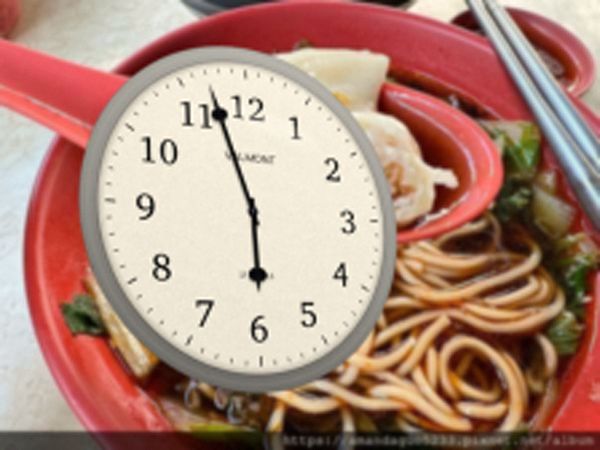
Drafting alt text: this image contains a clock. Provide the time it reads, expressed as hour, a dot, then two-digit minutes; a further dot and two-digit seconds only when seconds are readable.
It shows 5.57
